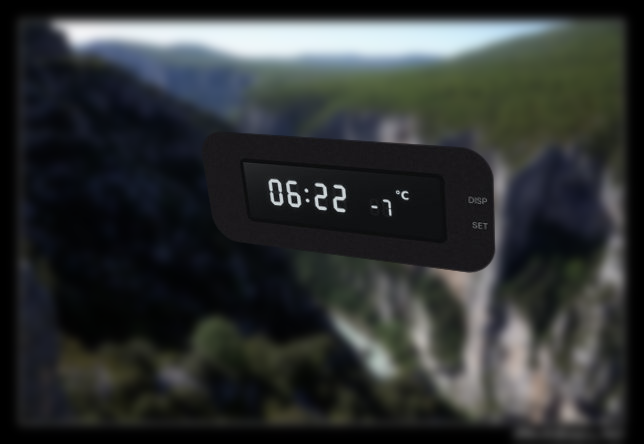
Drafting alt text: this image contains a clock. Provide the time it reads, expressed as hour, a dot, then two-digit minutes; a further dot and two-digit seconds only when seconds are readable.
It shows 6.22
